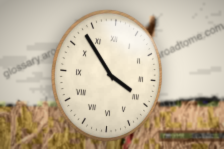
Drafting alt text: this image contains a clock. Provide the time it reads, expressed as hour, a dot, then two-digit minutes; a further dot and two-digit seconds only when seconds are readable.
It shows 3.53
